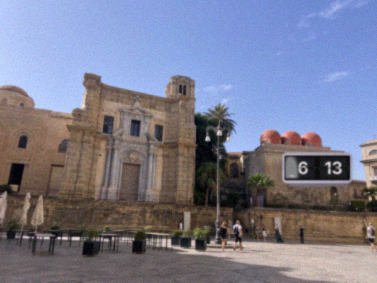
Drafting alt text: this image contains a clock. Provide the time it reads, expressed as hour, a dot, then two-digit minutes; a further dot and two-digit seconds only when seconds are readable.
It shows 6.13
